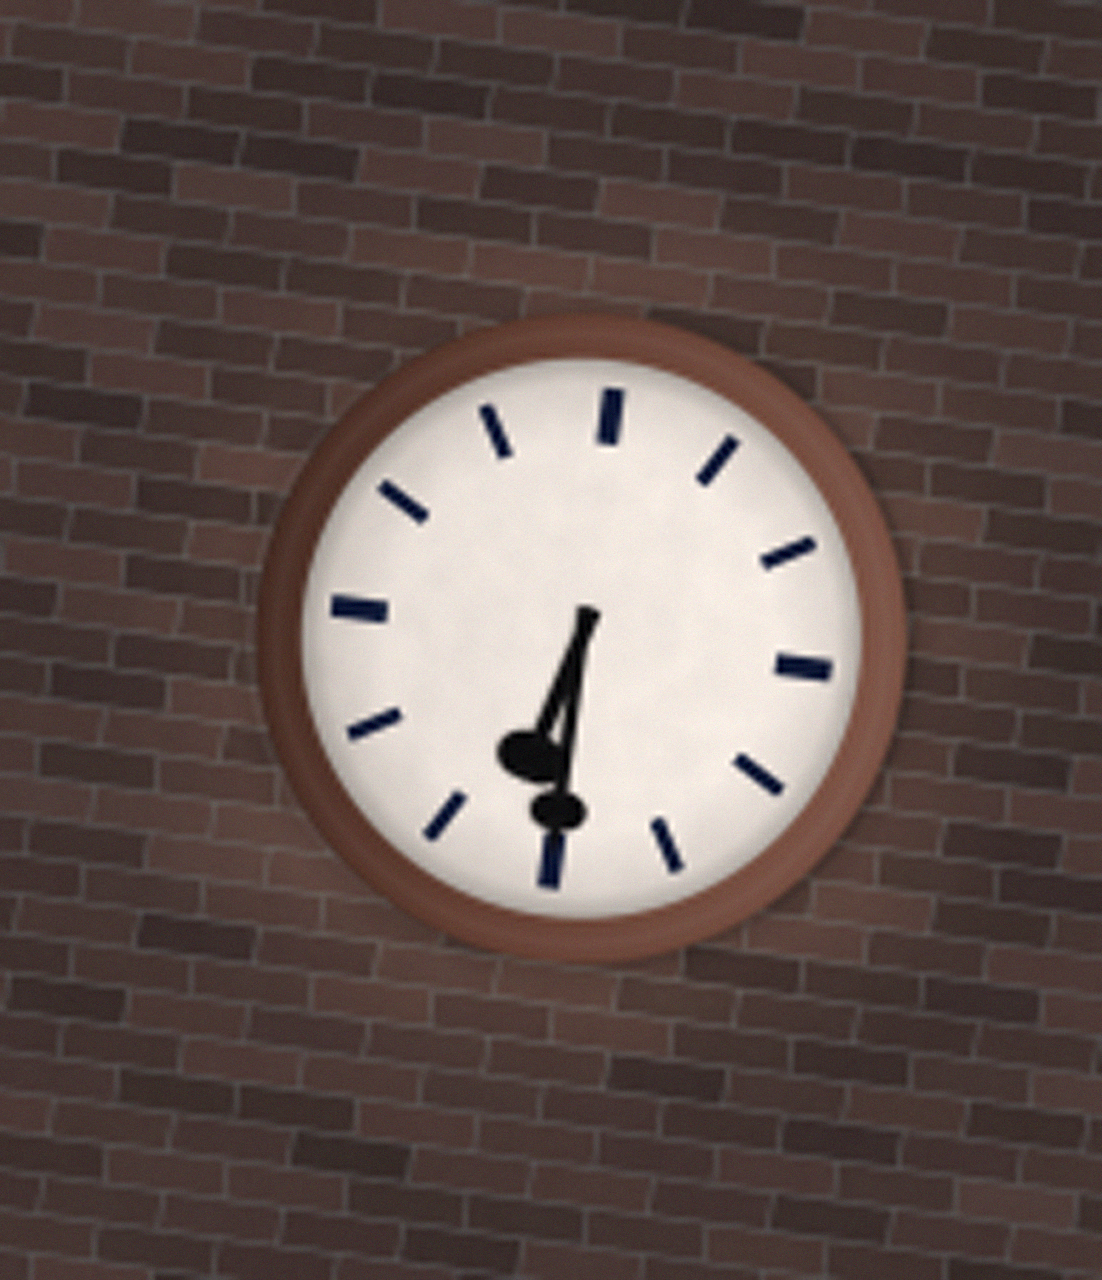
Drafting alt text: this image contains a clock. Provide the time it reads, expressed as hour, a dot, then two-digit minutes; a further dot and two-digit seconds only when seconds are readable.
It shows 6.30
